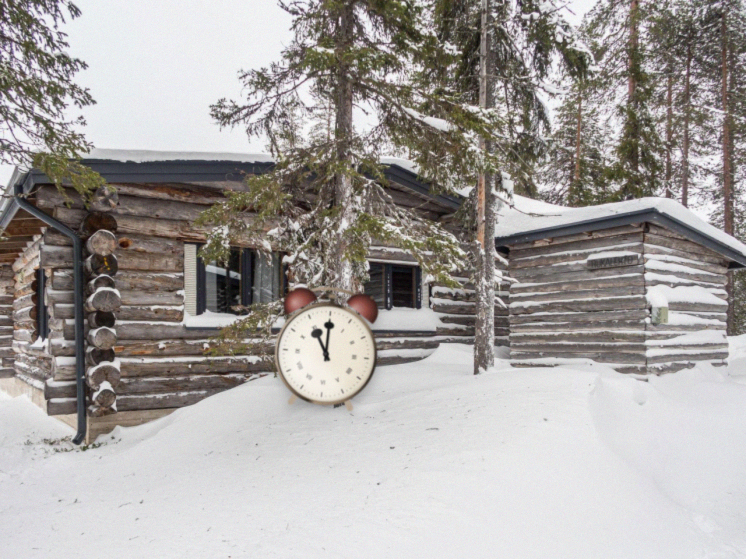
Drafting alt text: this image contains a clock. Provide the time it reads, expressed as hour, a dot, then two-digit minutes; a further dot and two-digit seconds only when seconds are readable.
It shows 11.00
